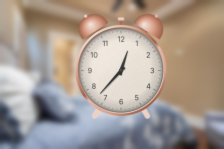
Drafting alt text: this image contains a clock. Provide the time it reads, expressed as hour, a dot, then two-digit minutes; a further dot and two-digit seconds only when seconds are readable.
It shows 12.37
